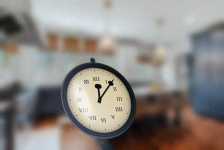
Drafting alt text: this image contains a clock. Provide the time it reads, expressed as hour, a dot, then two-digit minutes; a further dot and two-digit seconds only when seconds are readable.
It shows 12.07
